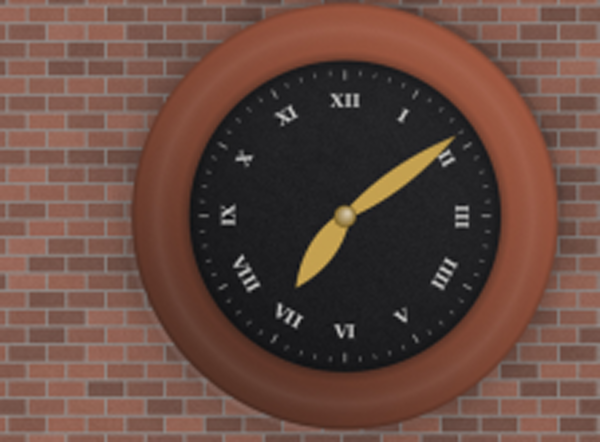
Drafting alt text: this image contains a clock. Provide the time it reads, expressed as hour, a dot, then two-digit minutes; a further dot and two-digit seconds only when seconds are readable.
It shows 7.09
